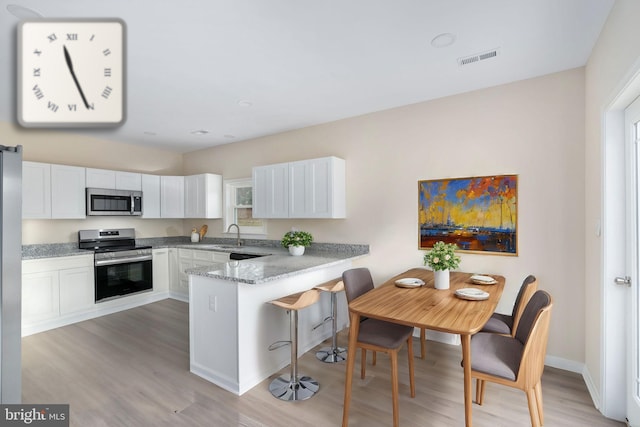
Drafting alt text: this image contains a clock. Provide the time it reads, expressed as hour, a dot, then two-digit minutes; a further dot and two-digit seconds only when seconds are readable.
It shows 11.26
